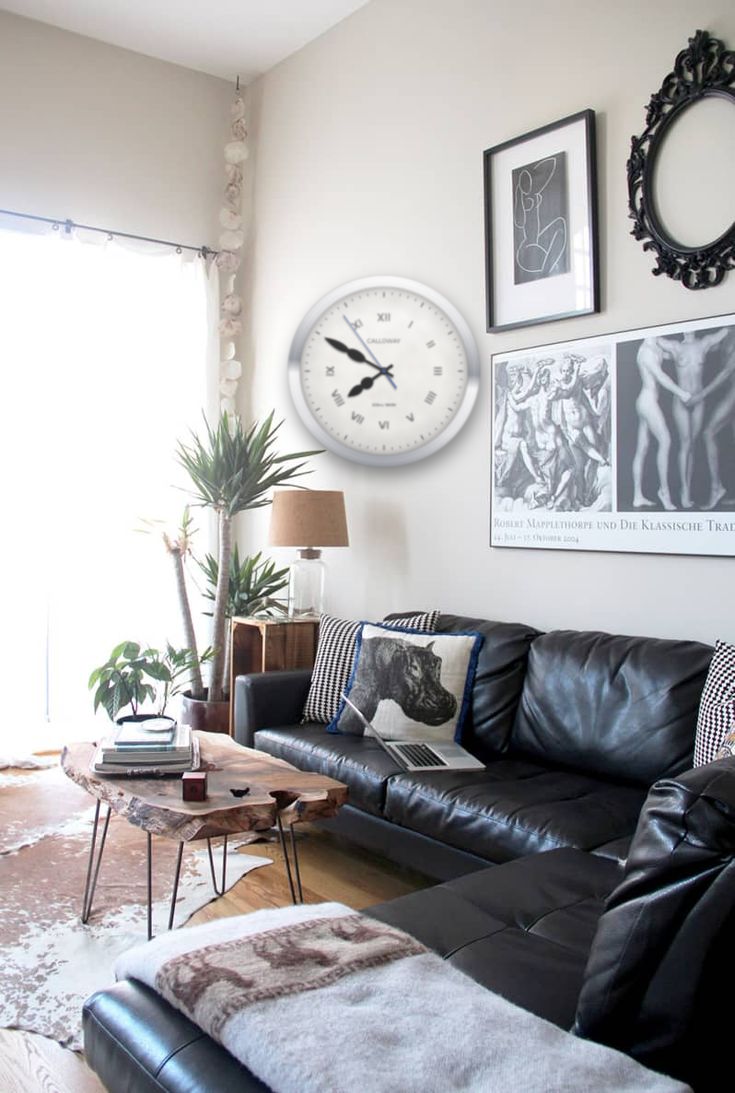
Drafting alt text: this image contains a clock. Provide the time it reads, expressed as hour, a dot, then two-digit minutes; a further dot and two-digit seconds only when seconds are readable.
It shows 7.49.54
